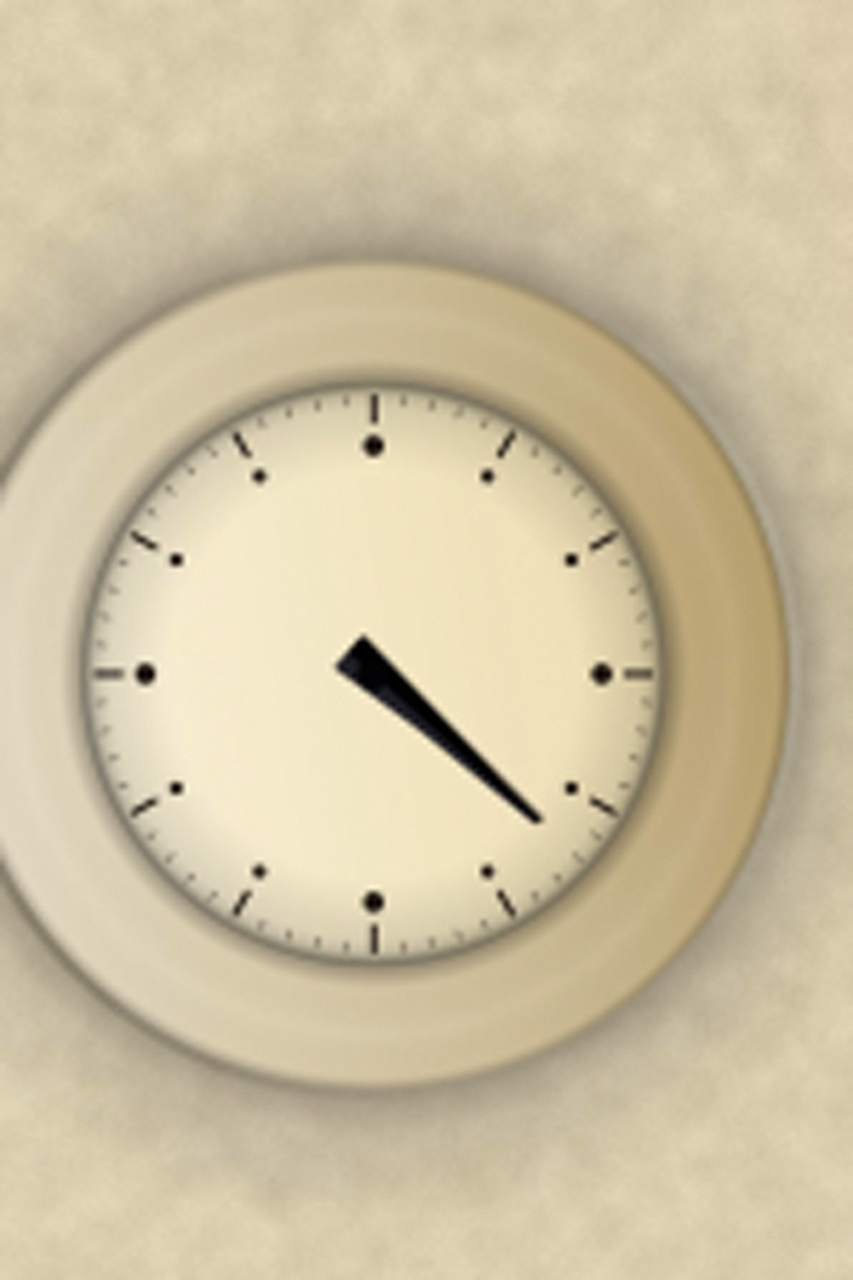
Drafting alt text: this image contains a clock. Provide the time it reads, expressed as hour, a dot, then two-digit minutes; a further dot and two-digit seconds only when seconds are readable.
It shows 4.22
